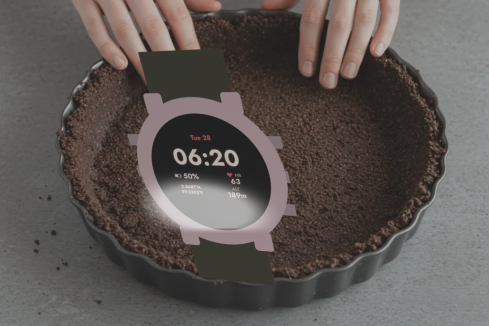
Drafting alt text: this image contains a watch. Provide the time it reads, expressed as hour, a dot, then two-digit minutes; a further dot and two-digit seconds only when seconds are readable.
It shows 6.20
